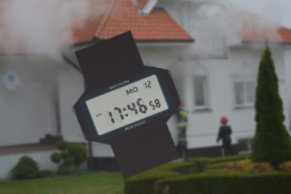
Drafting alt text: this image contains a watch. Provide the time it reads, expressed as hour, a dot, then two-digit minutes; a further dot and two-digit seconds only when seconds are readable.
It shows 17.46.58
